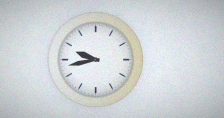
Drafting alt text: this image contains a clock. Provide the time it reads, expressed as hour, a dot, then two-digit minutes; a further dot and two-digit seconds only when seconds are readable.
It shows 9.43
